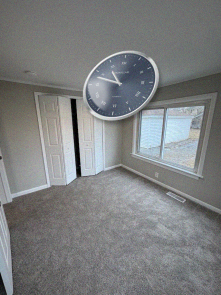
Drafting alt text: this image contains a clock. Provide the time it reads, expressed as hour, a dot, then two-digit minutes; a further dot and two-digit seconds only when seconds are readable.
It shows 10.48
